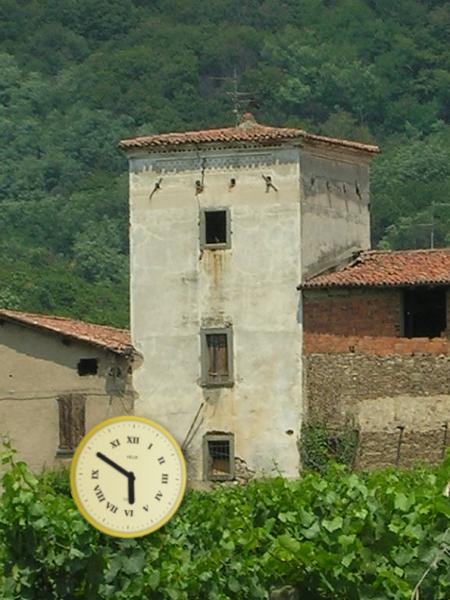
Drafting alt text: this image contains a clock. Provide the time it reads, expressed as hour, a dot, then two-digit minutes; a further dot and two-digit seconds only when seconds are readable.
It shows 5.50
